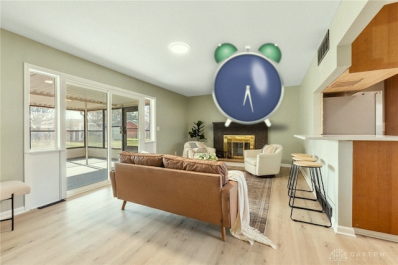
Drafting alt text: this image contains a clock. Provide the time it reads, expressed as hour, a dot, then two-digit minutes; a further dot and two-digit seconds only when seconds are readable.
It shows 6.28
